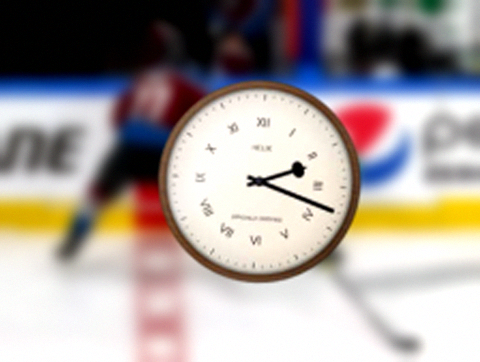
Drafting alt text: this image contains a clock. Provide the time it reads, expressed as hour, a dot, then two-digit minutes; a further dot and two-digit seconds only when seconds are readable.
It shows 2.18
